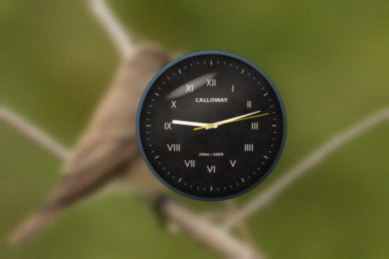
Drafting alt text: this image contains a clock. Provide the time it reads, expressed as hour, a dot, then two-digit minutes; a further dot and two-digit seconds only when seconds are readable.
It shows 9.12.13
